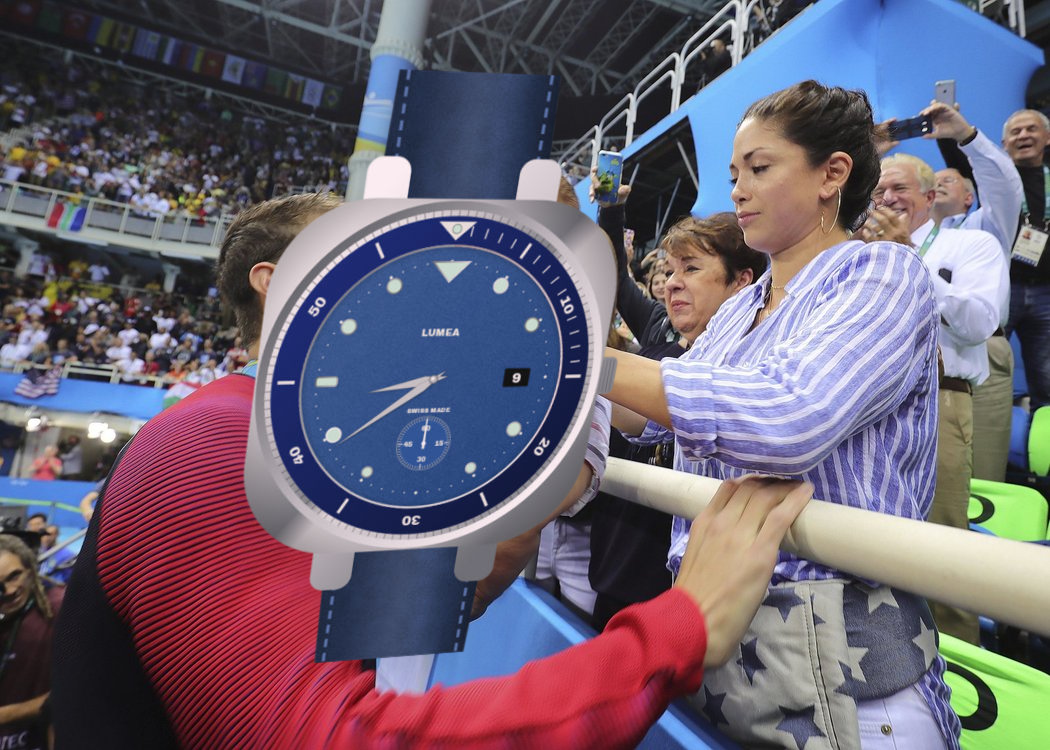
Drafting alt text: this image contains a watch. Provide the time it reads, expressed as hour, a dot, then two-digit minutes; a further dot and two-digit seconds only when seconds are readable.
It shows 8.39
